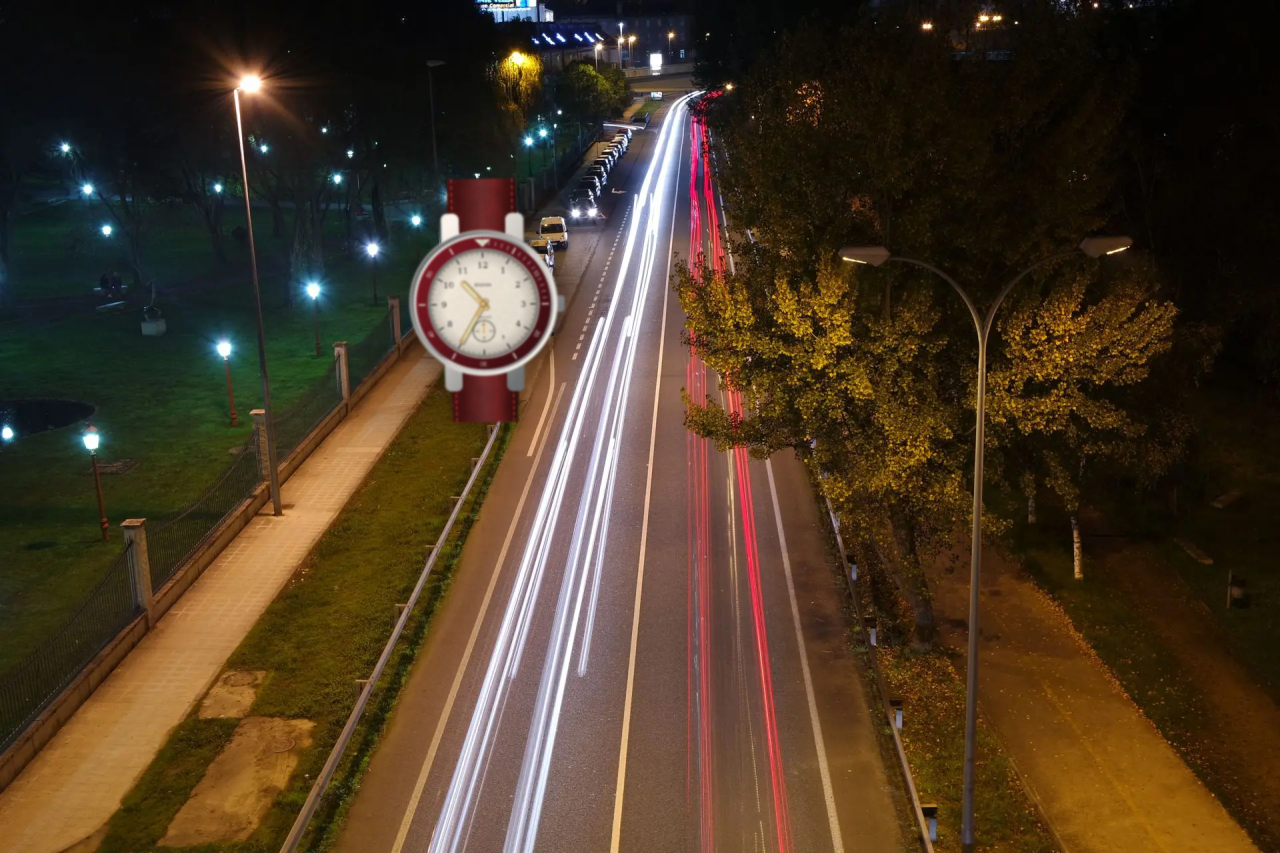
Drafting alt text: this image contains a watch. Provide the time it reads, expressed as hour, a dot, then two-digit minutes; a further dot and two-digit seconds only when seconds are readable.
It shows 10.35
